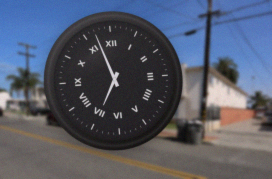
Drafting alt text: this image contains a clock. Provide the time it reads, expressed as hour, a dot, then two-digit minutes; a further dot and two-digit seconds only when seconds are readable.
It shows 6.57
